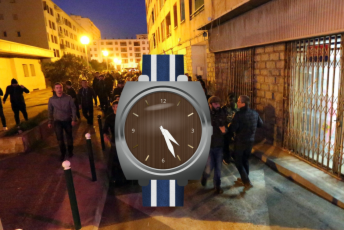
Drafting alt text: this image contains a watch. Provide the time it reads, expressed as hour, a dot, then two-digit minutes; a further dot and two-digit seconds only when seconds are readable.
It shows 4.26
